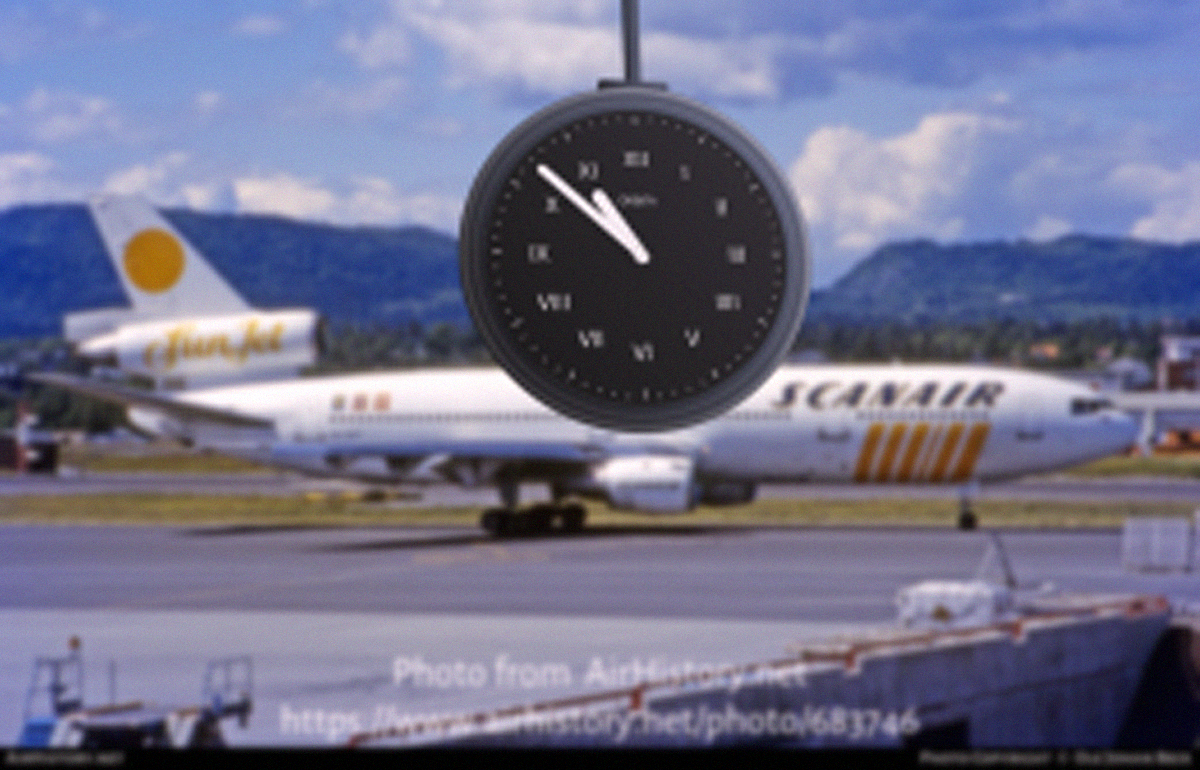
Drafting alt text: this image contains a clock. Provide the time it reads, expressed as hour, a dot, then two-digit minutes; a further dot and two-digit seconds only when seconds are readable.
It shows 10.52
